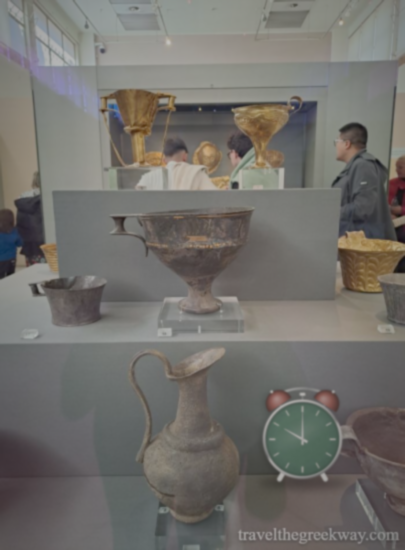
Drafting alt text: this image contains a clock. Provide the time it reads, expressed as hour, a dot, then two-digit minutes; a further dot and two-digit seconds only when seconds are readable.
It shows 10.00
